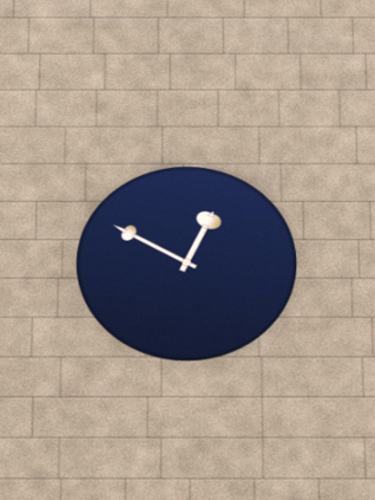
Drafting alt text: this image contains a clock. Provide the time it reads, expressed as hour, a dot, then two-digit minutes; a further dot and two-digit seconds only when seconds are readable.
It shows 12.50
